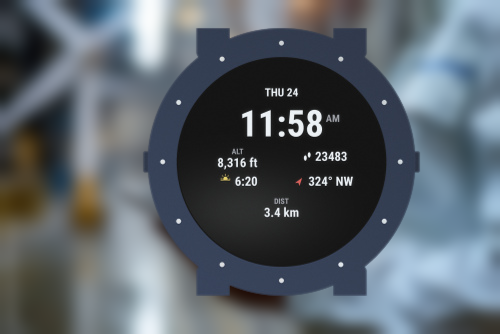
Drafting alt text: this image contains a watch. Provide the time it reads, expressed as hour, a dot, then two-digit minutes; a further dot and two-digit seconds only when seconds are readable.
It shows 11.58
